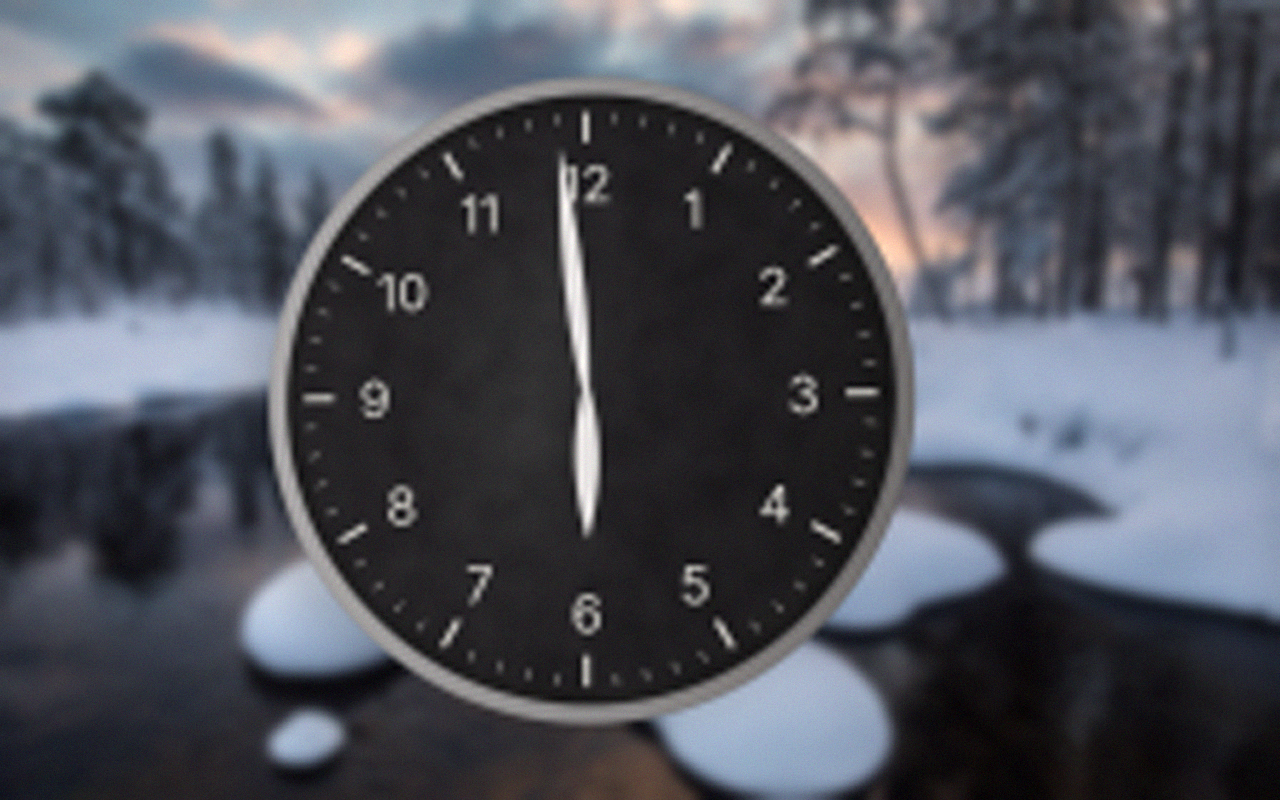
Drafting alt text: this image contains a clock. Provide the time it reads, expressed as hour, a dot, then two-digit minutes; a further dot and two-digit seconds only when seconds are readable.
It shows 5.59
